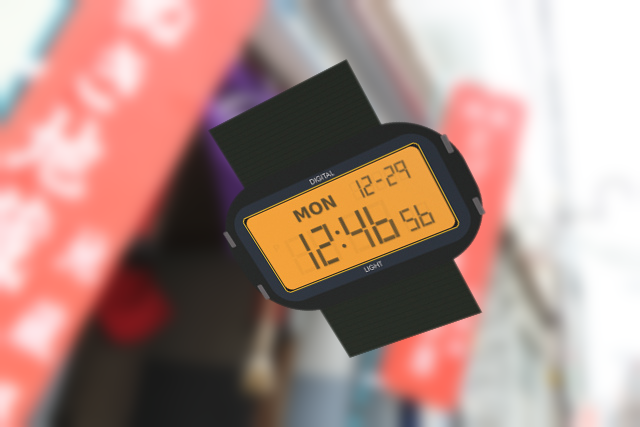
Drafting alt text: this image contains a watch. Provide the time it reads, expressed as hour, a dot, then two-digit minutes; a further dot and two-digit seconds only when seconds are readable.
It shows 12.46.56
